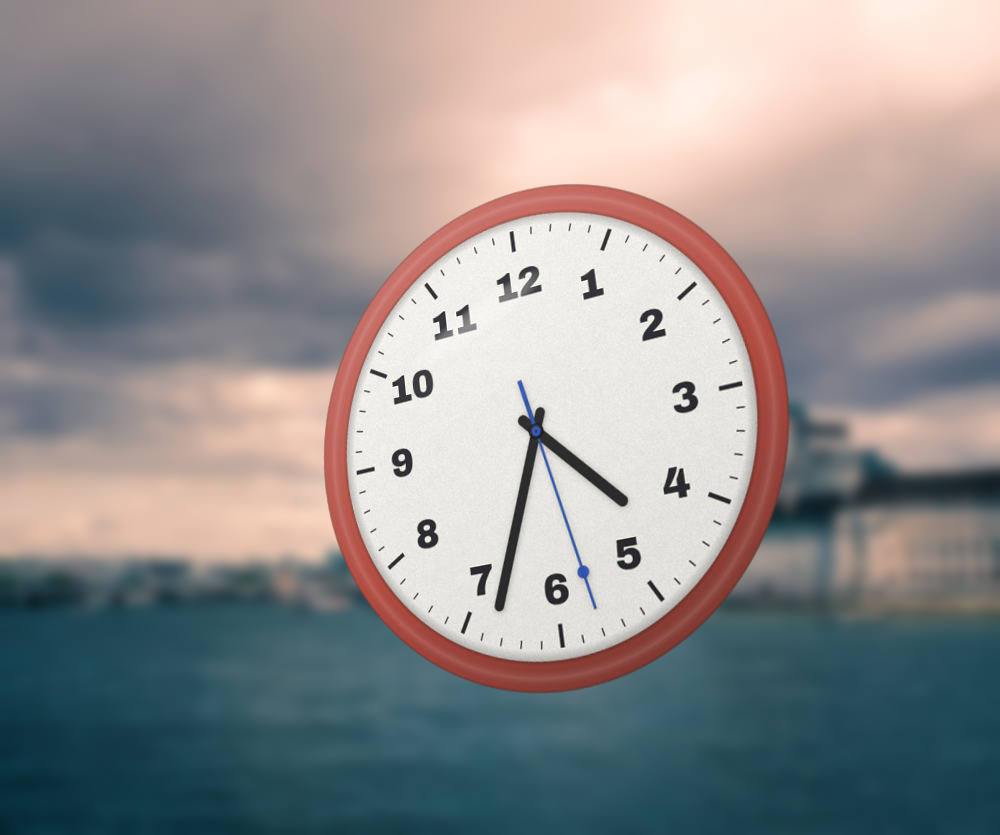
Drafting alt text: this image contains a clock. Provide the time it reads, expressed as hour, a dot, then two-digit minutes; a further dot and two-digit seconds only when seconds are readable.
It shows 4.33.28
